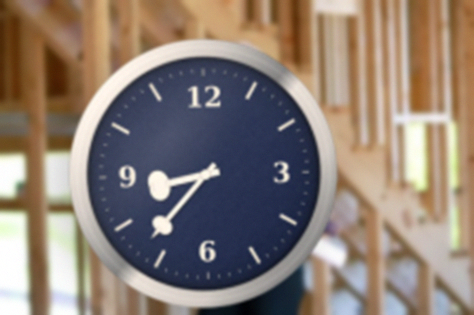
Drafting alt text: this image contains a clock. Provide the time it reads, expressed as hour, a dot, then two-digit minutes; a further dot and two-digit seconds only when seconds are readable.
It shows 8.37
